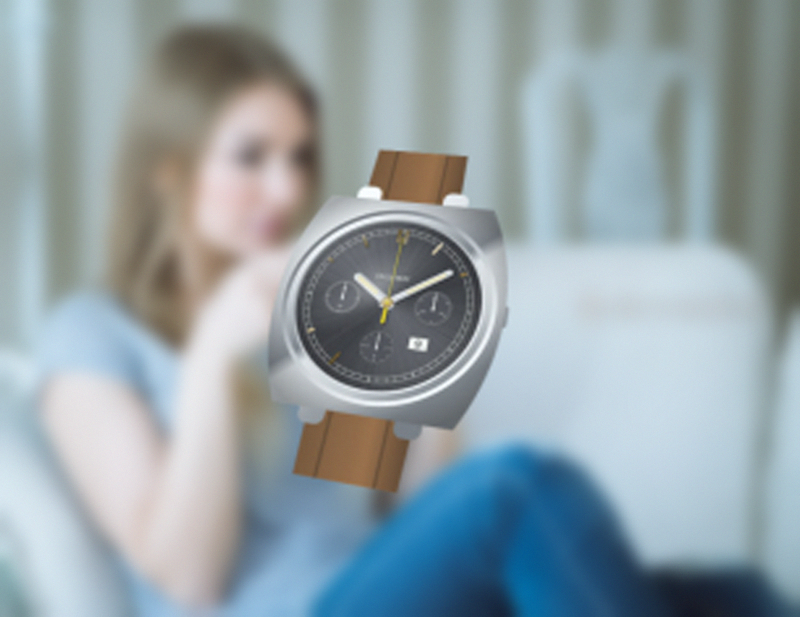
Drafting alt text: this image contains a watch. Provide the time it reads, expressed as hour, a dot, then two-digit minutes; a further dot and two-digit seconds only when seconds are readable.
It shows 10.09
